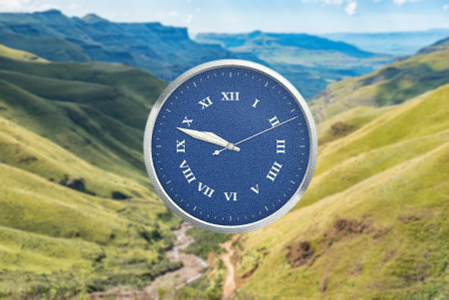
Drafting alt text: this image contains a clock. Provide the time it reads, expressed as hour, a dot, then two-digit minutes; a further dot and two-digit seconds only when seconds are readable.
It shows 9.48.11
